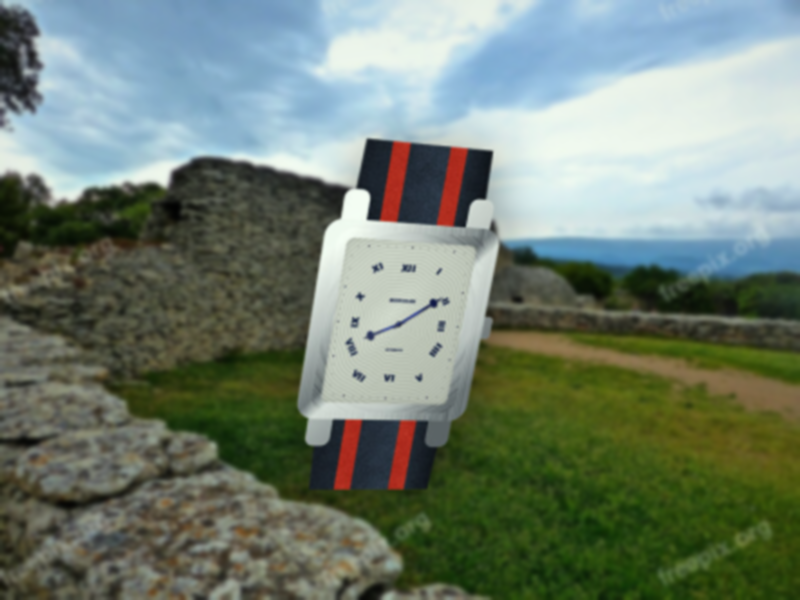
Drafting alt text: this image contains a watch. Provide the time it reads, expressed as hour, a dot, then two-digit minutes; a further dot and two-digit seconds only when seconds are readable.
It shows 8.09
